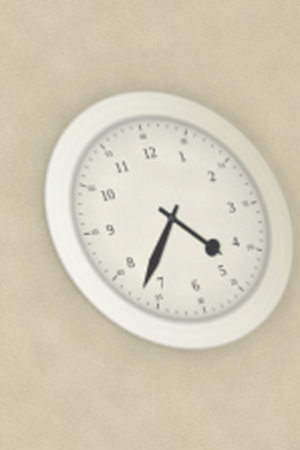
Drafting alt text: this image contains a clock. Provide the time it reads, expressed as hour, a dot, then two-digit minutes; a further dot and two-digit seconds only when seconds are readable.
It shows 4.37
